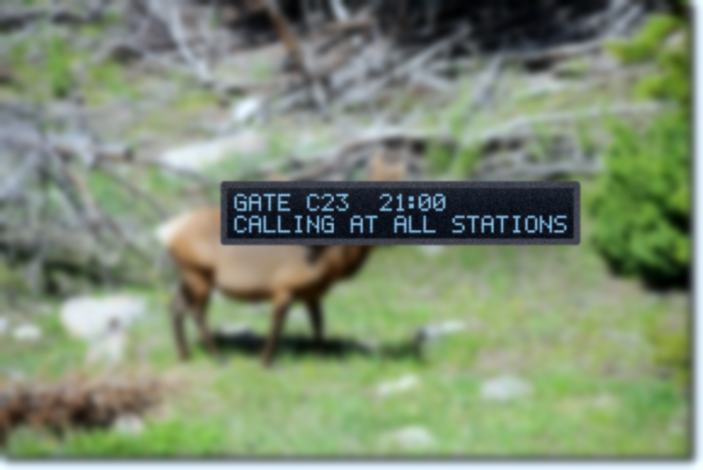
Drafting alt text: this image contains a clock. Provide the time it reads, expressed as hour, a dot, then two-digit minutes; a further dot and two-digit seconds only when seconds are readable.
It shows 21.00
